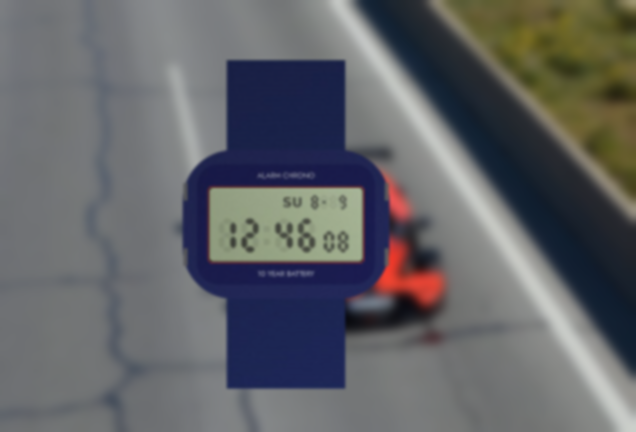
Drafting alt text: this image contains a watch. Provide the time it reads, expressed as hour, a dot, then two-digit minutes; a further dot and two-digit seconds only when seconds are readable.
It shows 12.46.08
